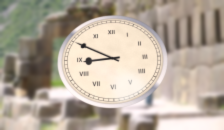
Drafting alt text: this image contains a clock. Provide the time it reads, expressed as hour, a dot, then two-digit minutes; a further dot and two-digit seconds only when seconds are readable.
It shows 8.50
